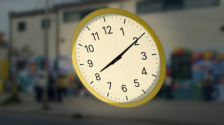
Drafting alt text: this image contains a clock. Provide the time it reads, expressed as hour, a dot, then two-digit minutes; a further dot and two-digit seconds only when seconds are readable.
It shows 8.10
